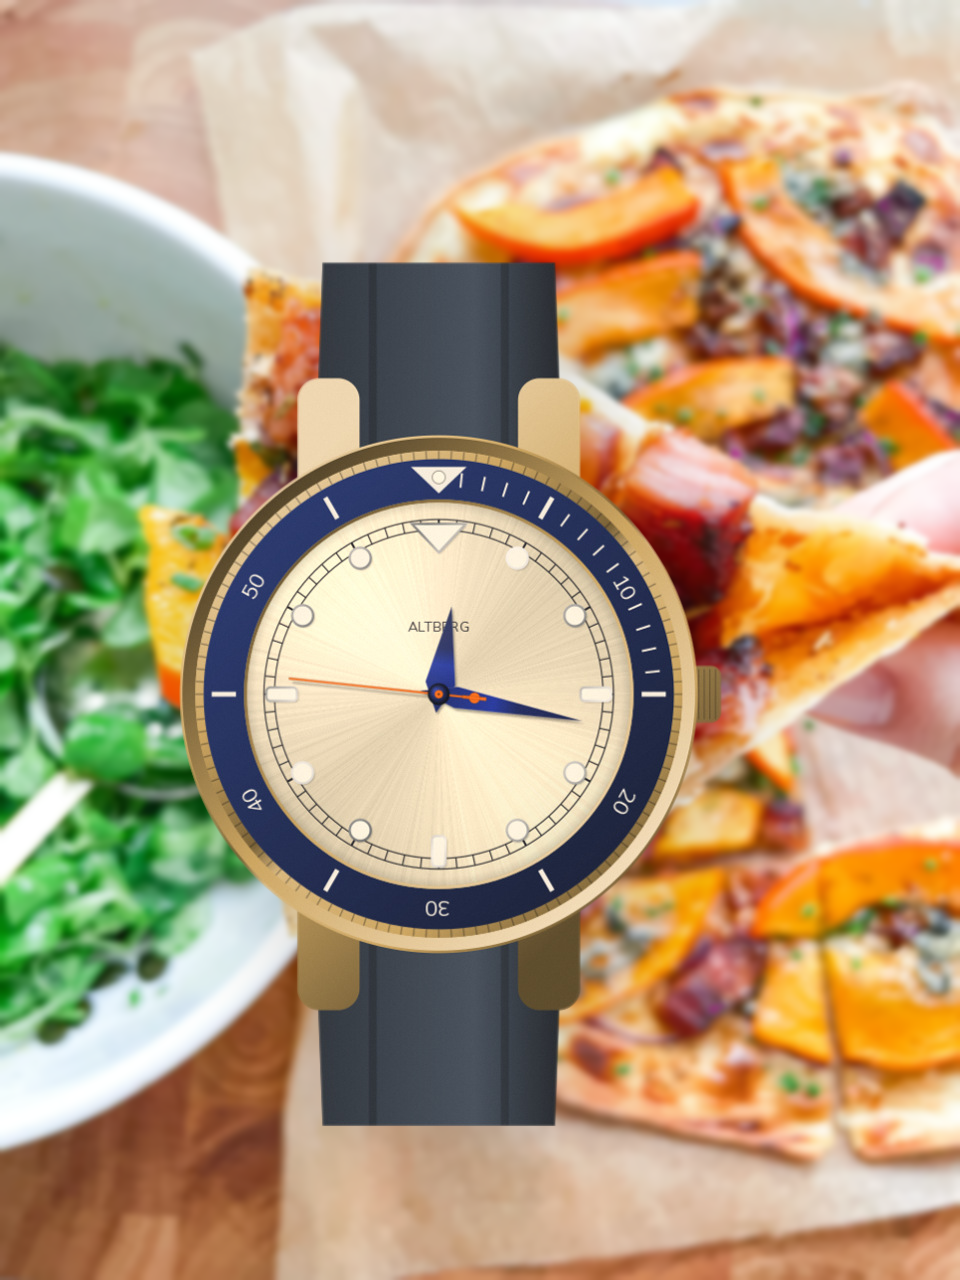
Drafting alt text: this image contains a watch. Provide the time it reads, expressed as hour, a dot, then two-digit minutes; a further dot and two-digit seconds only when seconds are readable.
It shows 12.16.46
